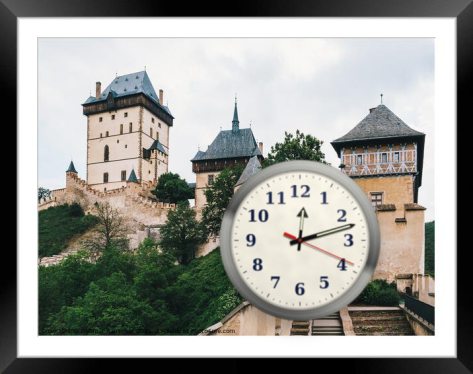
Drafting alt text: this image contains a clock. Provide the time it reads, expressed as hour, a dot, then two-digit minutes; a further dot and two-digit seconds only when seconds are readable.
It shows 12.12.19
